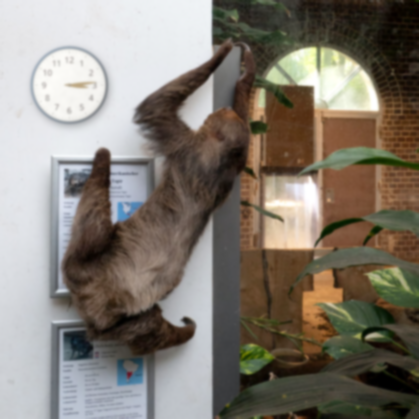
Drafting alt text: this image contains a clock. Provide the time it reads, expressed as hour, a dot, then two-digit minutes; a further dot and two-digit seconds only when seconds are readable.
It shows 3.14
